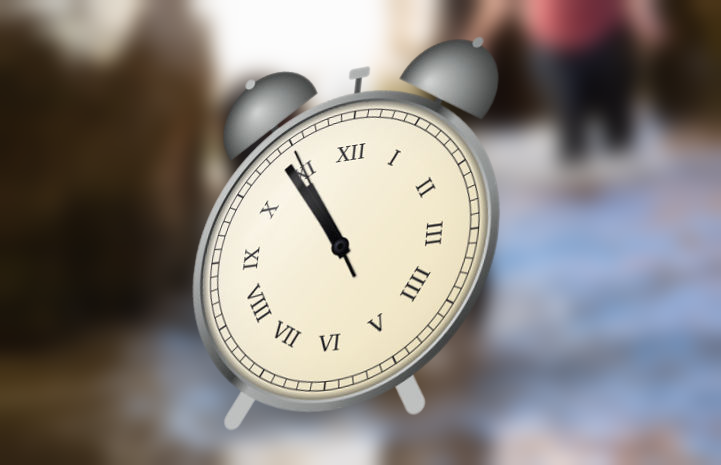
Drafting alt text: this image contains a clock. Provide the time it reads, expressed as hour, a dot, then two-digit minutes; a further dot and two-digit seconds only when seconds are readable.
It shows 10.53.55
